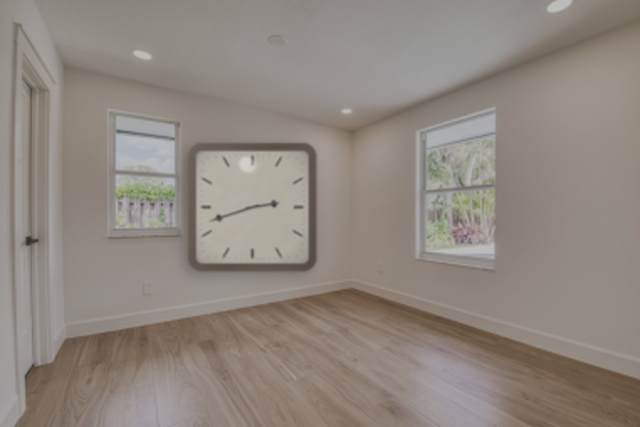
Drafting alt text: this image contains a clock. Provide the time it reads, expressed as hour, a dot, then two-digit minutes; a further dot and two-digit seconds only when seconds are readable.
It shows 2.42
